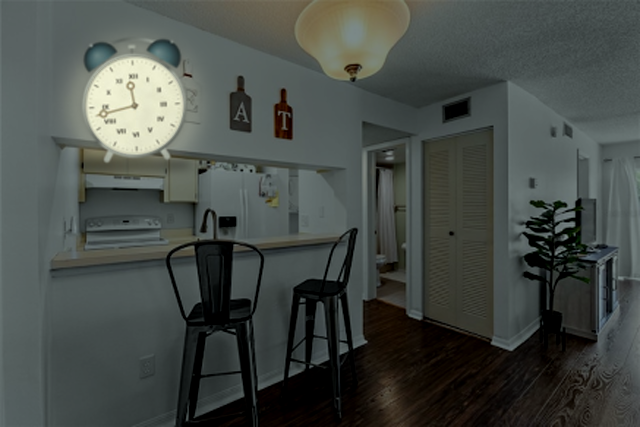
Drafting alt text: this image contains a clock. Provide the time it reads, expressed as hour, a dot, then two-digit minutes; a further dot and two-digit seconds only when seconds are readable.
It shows 11.43
